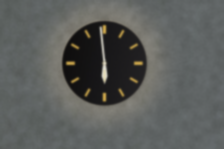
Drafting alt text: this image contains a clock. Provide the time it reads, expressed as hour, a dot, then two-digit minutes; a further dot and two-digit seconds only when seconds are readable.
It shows 5.59
